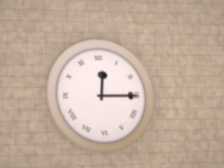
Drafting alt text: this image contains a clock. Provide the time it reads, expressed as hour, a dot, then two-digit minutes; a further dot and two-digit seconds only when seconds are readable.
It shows 12.15
